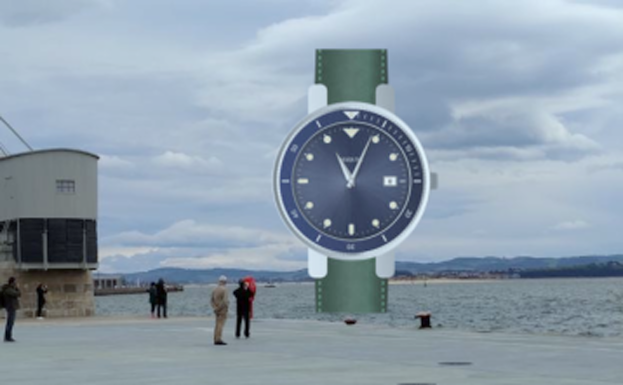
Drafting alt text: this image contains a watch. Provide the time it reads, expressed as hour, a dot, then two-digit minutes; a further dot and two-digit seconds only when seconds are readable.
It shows 11.04
